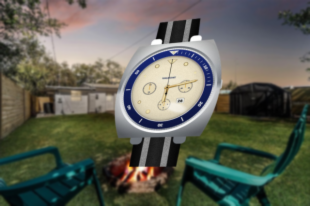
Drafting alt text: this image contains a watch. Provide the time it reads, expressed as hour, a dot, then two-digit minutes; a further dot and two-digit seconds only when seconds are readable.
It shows 6.13
